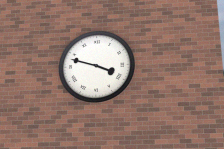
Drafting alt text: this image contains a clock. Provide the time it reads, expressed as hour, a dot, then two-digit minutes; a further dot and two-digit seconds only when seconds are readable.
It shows 3.48
